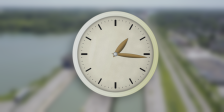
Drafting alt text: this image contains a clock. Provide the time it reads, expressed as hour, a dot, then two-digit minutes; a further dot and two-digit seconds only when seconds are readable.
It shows 1.16
